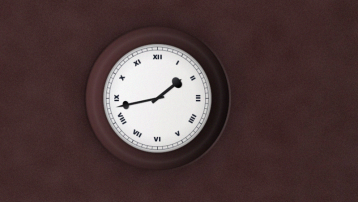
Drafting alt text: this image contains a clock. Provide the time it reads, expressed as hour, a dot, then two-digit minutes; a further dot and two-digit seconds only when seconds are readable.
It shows 1.43
